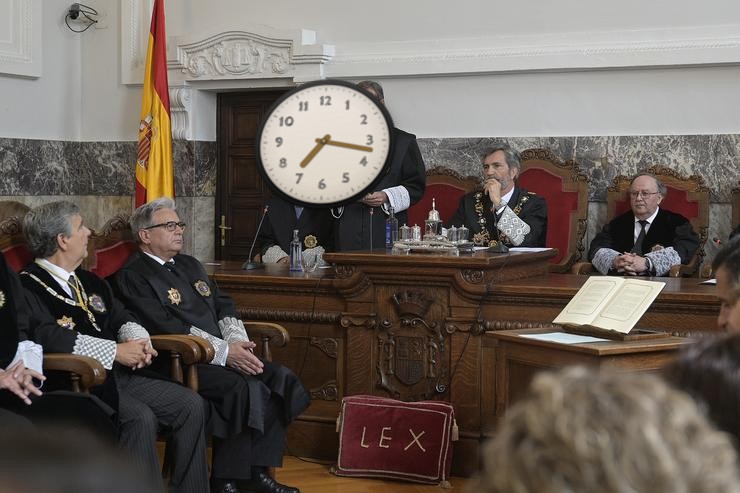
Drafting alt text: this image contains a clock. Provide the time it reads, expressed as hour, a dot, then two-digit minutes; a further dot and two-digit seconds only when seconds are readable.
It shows 7.17
